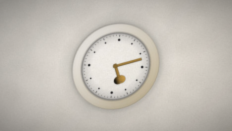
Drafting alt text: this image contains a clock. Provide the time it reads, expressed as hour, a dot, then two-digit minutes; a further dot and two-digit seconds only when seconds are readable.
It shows 5.12
